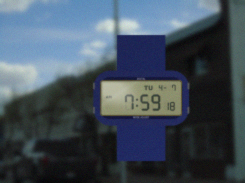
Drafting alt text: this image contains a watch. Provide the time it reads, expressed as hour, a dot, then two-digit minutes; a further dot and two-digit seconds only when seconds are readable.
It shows 7.59
